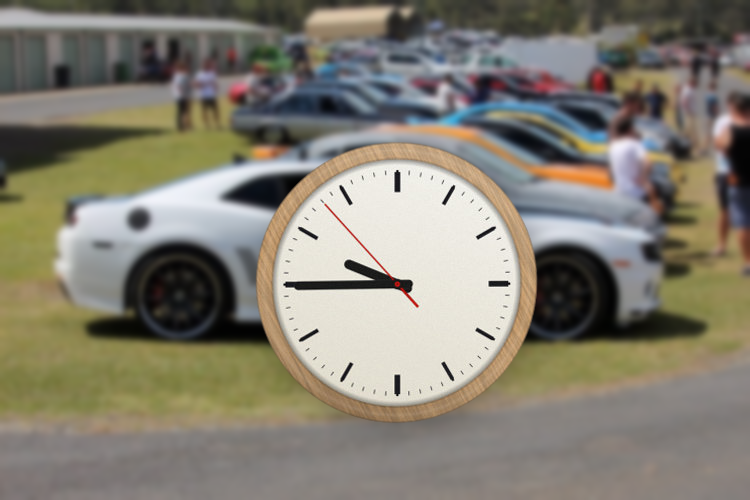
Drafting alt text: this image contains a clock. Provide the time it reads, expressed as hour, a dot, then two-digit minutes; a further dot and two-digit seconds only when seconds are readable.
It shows 9.44.53
